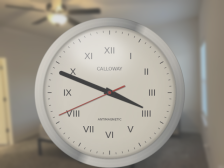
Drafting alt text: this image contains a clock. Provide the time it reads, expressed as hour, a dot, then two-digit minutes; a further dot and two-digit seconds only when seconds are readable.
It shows 3.48.41
